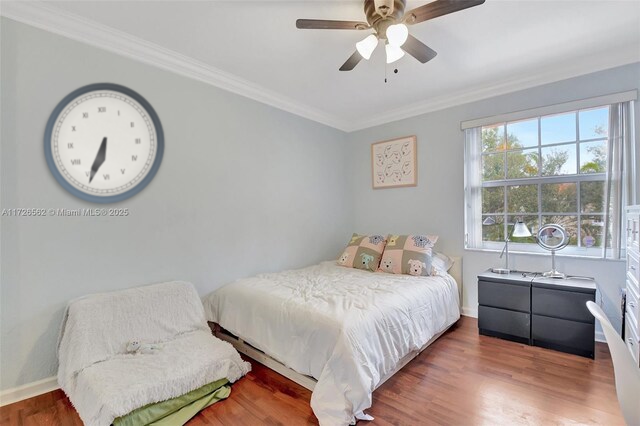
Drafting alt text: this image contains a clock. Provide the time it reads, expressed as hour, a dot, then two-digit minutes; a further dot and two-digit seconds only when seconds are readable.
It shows 6.34
